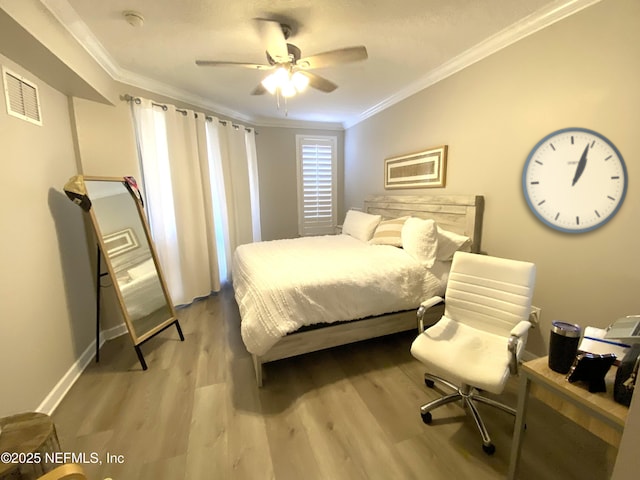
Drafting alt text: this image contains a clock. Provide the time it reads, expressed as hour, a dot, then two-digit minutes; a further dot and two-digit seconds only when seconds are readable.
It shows 1.04
